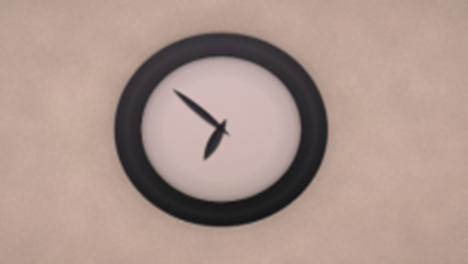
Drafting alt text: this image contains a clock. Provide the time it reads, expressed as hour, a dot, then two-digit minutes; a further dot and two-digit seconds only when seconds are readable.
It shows 6.52
